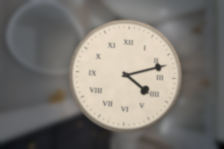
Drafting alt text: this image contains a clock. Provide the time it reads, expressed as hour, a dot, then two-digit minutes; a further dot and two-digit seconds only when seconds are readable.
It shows 4.12
